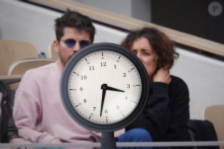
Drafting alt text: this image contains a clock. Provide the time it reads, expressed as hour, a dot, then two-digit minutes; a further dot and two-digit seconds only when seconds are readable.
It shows 3.32
